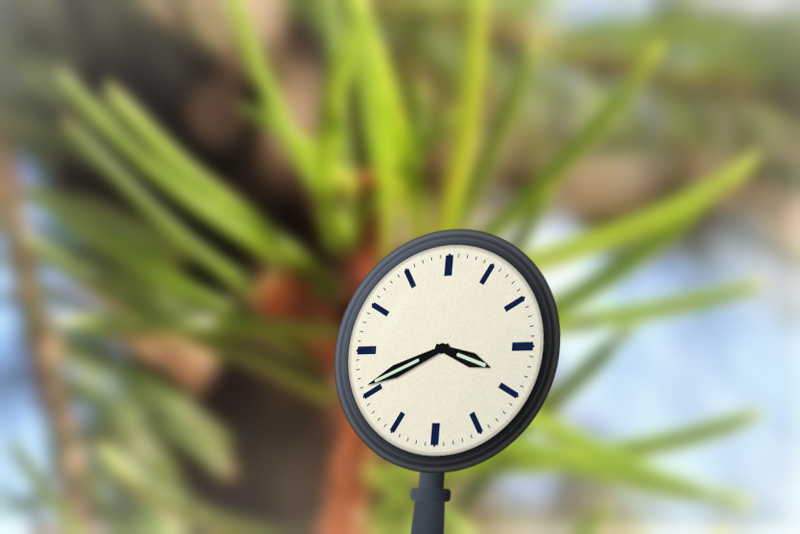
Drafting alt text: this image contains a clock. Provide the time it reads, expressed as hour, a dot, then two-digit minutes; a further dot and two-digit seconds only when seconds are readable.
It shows 3.41
